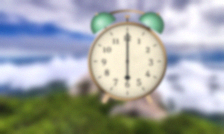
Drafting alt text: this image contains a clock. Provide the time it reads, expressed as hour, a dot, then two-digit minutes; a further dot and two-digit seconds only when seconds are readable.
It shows 6.00
